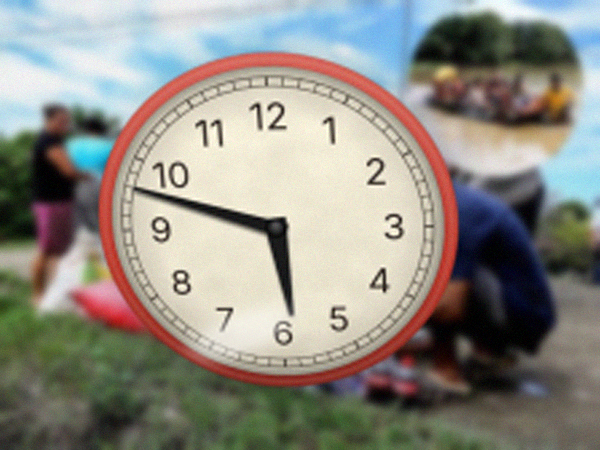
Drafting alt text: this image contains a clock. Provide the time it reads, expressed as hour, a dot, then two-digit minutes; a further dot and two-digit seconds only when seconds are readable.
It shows 5.48
